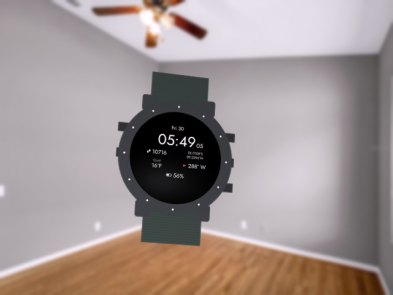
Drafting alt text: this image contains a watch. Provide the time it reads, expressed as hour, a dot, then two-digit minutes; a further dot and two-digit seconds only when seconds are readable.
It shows 5.49
